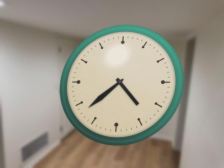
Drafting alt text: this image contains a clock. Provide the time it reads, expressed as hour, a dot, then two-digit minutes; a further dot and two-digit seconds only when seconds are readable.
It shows 4.38
